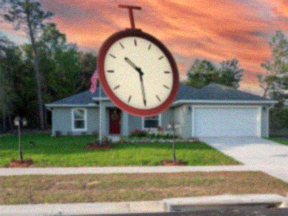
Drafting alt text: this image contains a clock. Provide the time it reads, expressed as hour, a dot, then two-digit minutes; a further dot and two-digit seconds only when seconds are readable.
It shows 10.30
